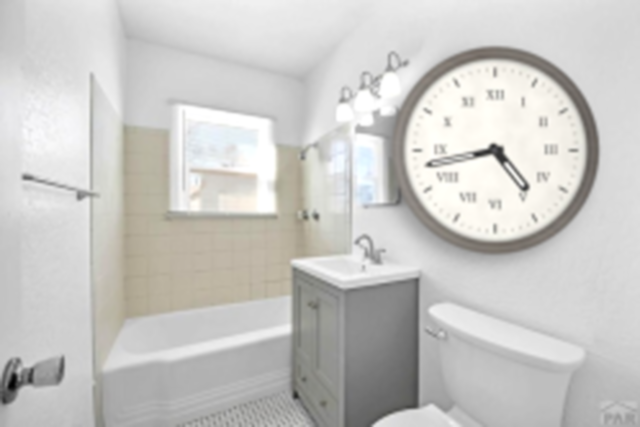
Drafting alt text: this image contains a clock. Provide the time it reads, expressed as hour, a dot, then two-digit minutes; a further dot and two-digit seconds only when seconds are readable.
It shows 4.43
